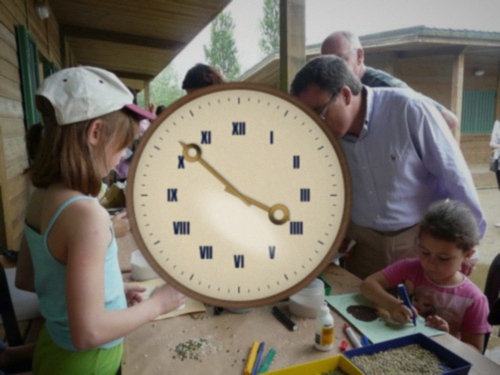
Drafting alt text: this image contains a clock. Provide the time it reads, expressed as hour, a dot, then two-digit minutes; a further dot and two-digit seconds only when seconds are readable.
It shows 3.52
